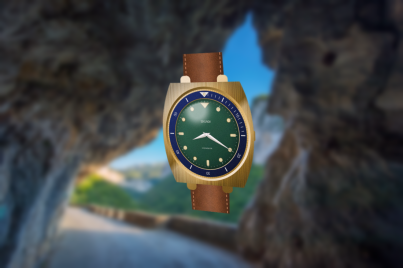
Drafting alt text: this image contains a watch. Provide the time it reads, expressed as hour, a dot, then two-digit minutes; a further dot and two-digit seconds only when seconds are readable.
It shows 8.20
